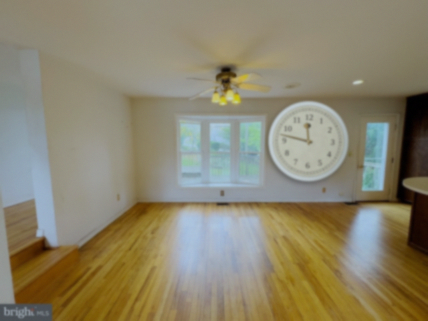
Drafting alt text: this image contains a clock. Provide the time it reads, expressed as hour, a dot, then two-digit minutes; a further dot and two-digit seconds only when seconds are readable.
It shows 11.47
